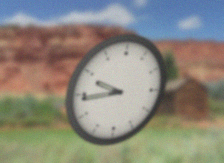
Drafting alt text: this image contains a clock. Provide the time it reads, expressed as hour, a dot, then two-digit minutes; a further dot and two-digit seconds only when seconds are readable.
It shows 9.44
